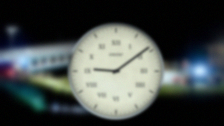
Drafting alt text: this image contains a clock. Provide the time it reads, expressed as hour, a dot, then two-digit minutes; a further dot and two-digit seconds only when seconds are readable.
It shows 9.09
